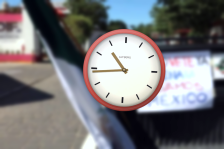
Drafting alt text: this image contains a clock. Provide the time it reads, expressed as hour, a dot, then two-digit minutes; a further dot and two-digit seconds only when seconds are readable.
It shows 10.44
